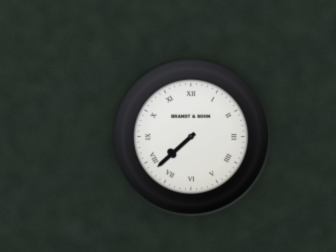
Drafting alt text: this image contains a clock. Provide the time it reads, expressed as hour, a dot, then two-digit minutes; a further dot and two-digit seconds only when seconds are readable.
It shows 7.38
